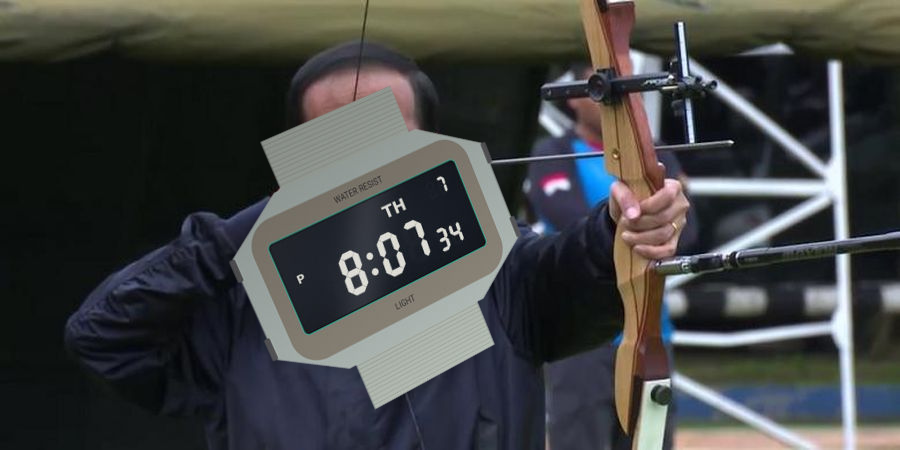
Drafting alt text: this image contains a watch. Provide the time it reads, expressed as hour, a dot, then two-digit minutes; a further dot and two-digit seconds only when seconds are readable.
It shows 8.07.34
